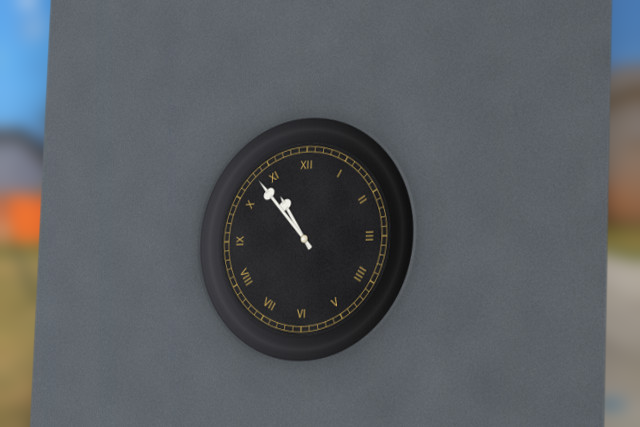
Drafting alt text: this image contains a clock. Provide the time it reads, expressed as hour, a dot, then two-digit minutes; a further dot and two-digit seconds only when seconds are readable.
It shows 10.53
